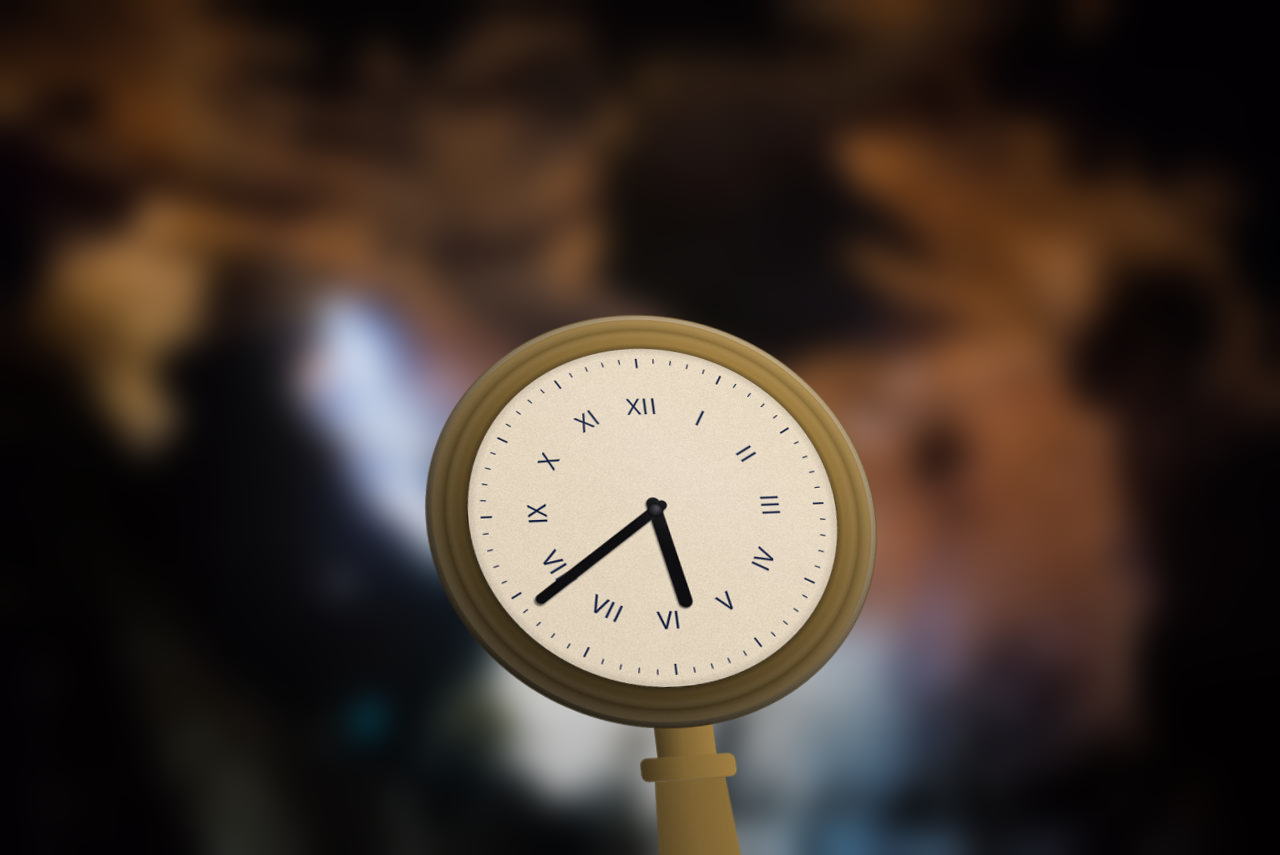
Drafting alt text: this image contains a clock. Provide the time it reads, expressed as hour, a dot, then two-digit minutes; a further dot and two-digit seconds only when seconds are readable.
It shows 5.39
